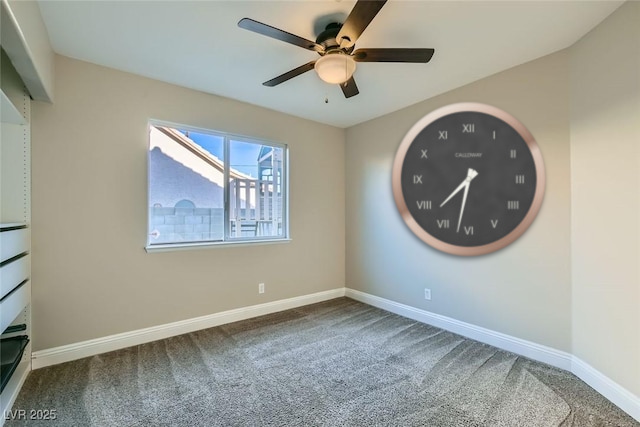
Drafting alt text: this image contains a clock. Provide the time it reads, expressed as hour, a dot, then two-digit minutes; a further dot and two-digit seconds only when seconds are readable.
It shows 7.32
